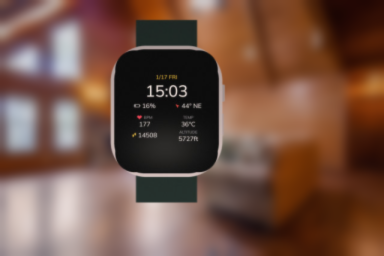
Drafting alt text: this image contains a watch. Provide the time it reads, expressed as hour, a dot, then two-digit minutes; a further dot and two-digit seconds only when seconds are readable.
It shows 15.03
